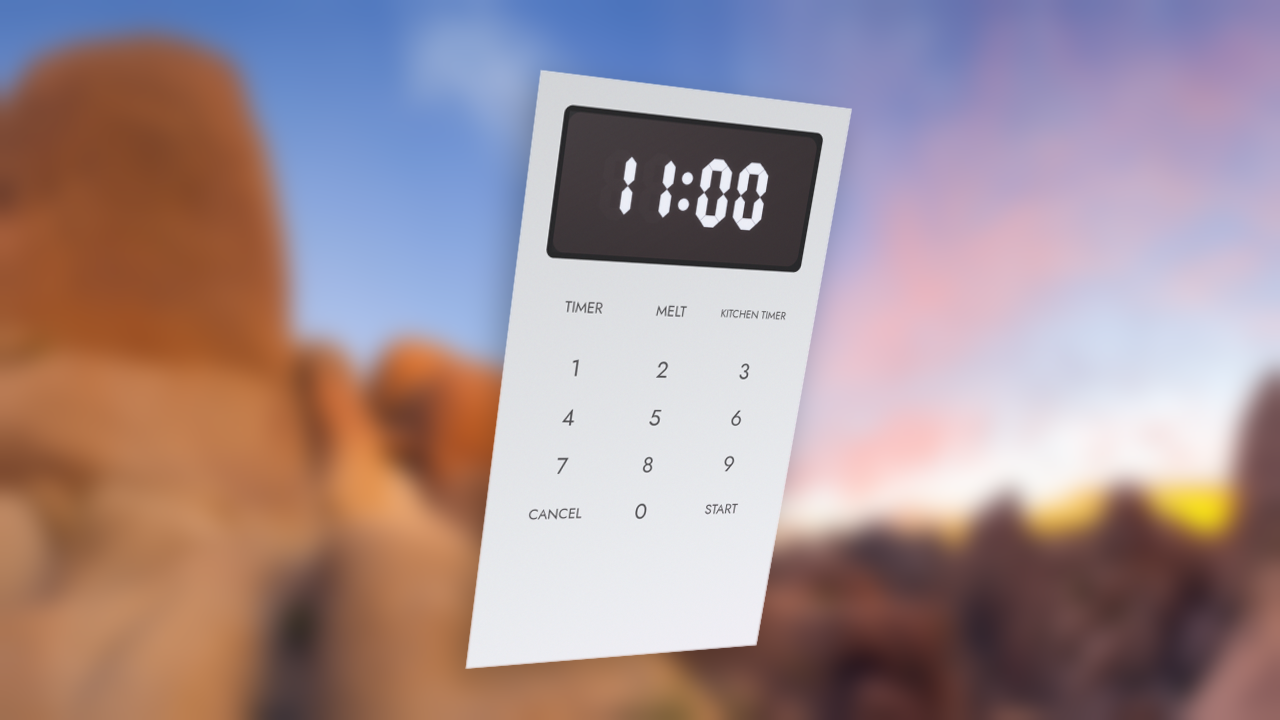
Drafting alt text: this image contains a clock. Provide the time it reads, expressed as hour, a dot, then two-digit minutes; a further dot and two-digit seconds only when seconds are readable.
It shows 11.00
